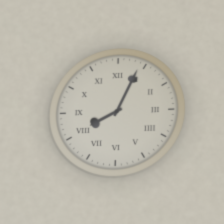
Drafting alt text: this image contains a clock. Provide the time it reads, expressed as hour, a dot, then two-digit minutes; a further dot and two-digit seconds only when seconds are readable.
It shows 8.04
